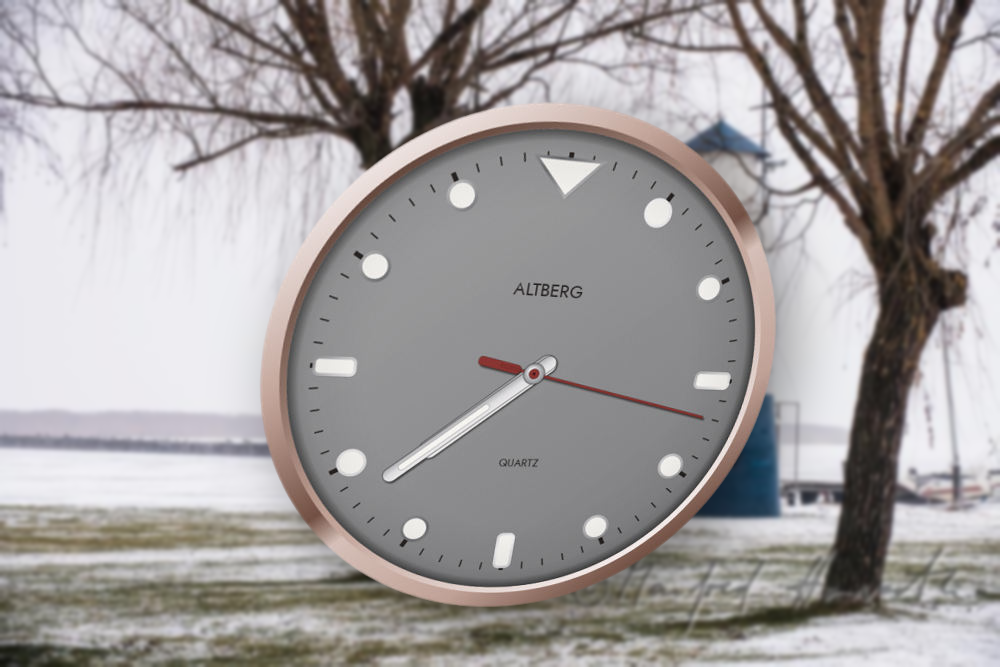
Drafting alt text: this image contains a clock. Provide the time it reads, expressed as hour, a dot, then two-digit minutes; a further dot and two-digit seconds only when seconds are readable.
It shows 7.38.17
